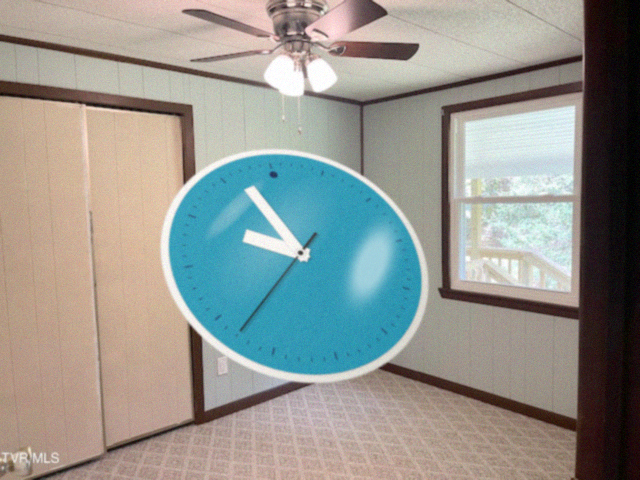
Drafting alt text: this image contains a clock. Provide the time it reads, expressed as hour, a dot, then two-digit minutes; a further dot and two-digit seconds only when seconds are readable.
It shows 9.56.38
